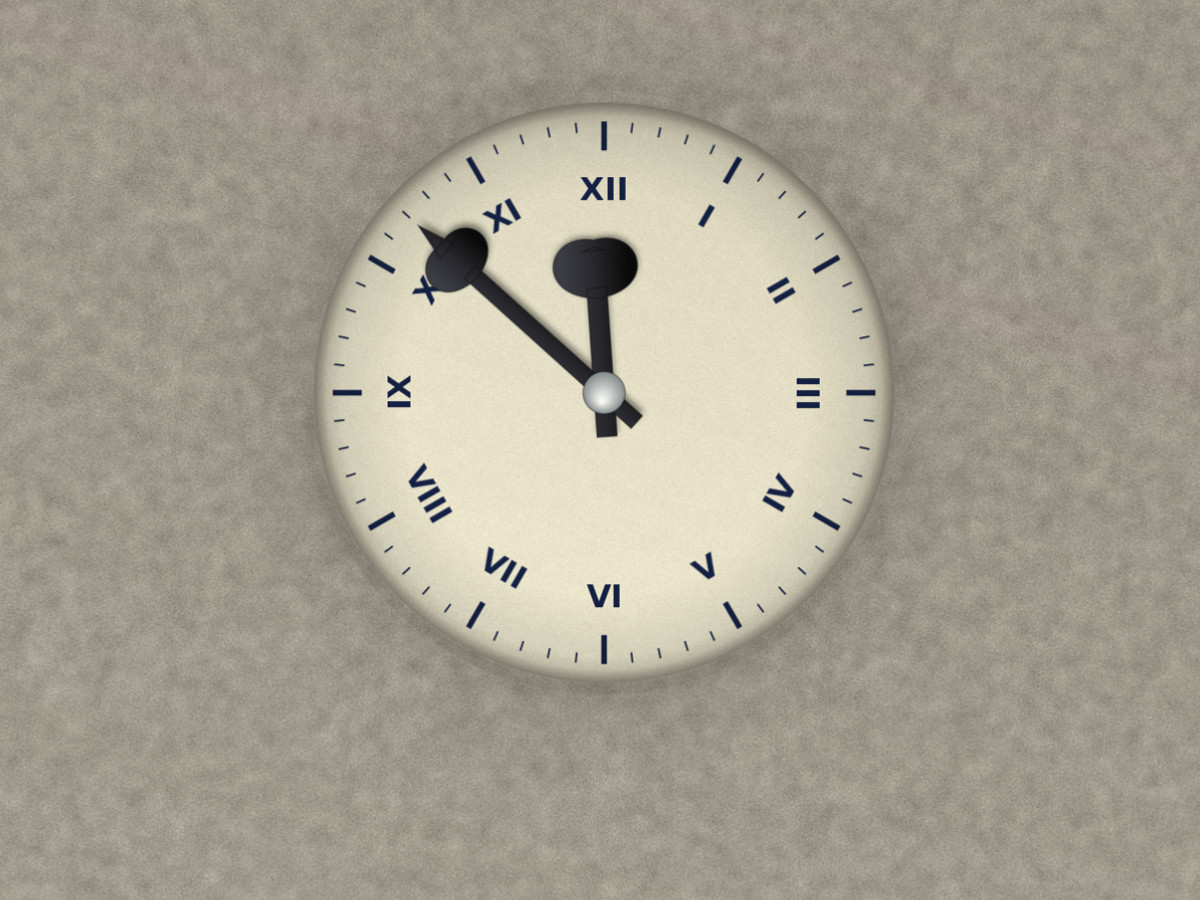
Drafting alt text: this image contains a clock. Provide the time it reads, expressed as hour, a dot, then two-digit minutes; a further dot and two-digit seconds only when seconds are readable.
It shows 11.52
